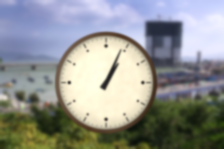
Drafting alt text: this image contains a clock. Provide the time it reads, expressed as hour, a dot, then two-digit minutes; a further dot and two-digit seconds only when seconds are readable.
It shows 1.04
